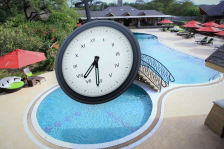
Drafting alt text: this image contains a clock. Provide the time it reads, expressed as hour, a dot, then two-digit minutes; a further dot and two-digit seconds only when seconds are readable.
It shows 7.31
